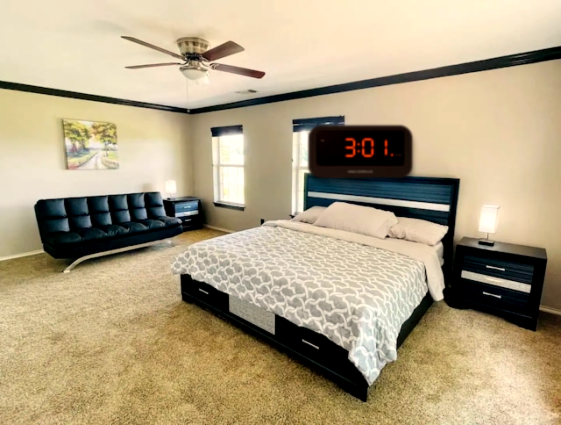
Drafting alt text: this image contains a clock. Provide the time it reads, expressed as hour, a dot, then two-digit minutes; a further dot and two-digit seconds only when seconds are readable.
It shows 3.01
